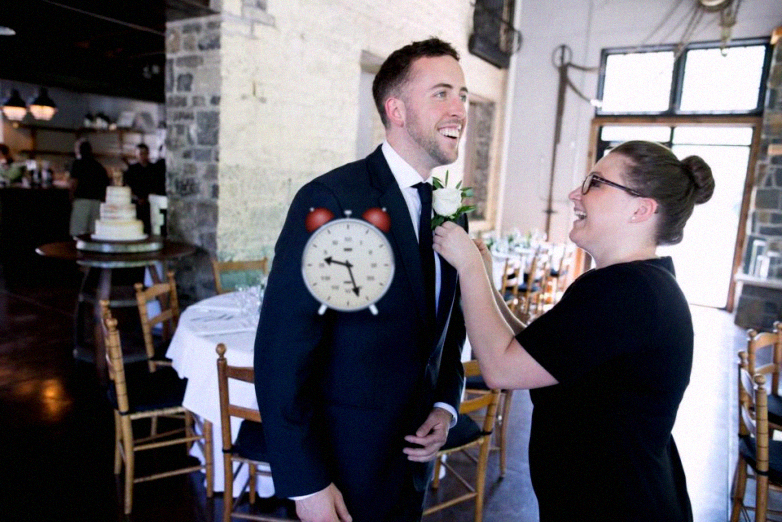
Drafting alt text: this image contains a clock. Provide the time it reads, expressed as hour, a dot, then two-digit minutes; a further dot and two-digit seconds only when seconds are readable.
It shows 9.27
